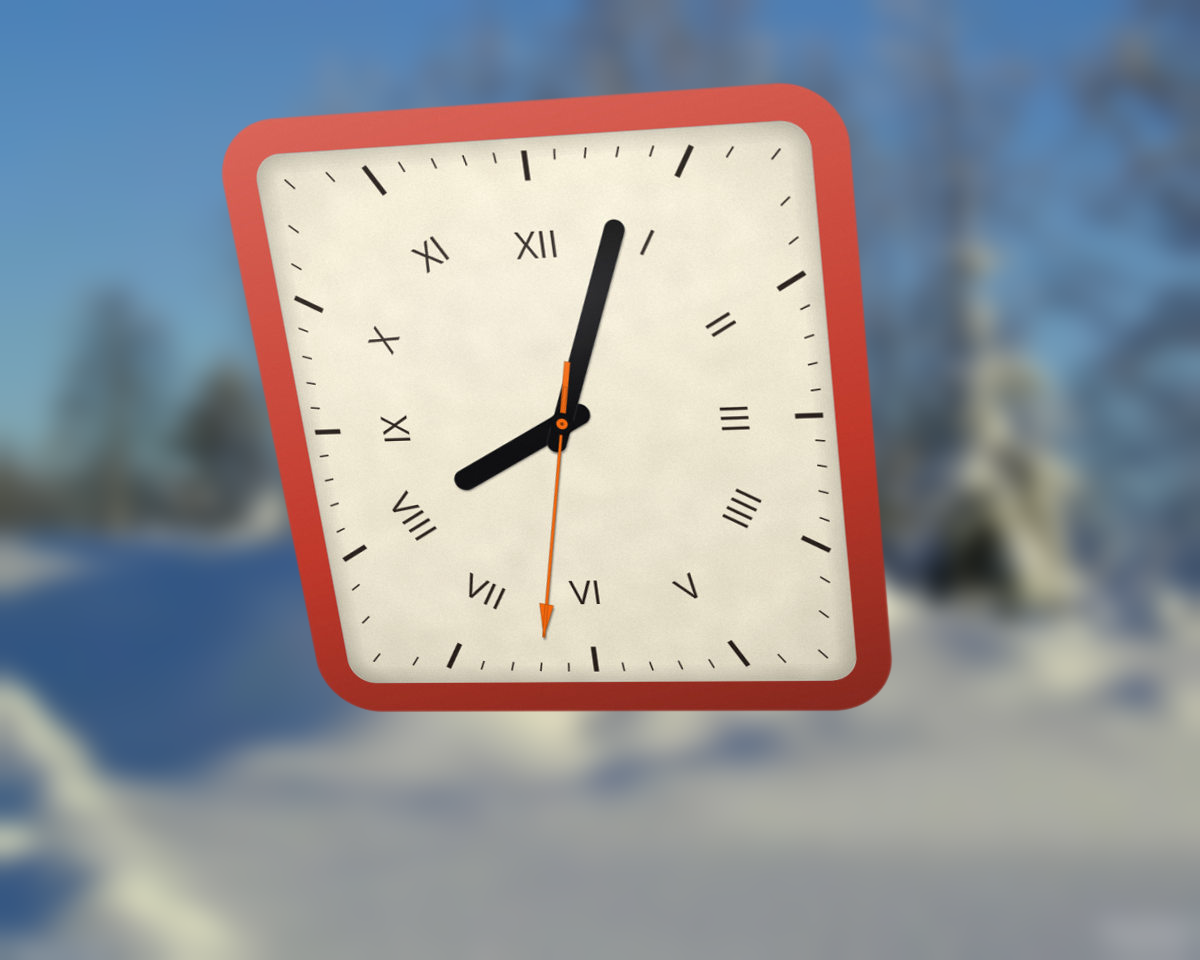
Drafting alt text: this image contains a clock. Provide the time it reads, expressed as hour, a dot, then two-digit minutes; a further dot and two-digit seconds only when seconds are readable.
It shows 8.03.32
